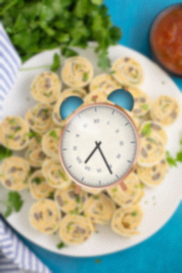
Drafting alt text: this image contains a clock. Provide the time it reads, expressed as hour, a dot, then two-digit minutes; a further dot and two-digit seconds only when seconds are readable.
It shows 7.26
